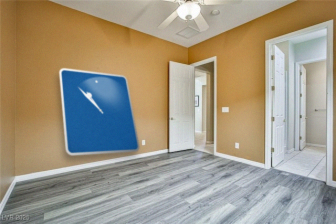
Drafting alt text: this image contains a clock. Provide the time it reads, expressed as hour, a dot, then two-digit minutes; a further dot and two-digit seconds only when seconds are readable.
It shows 10.53
